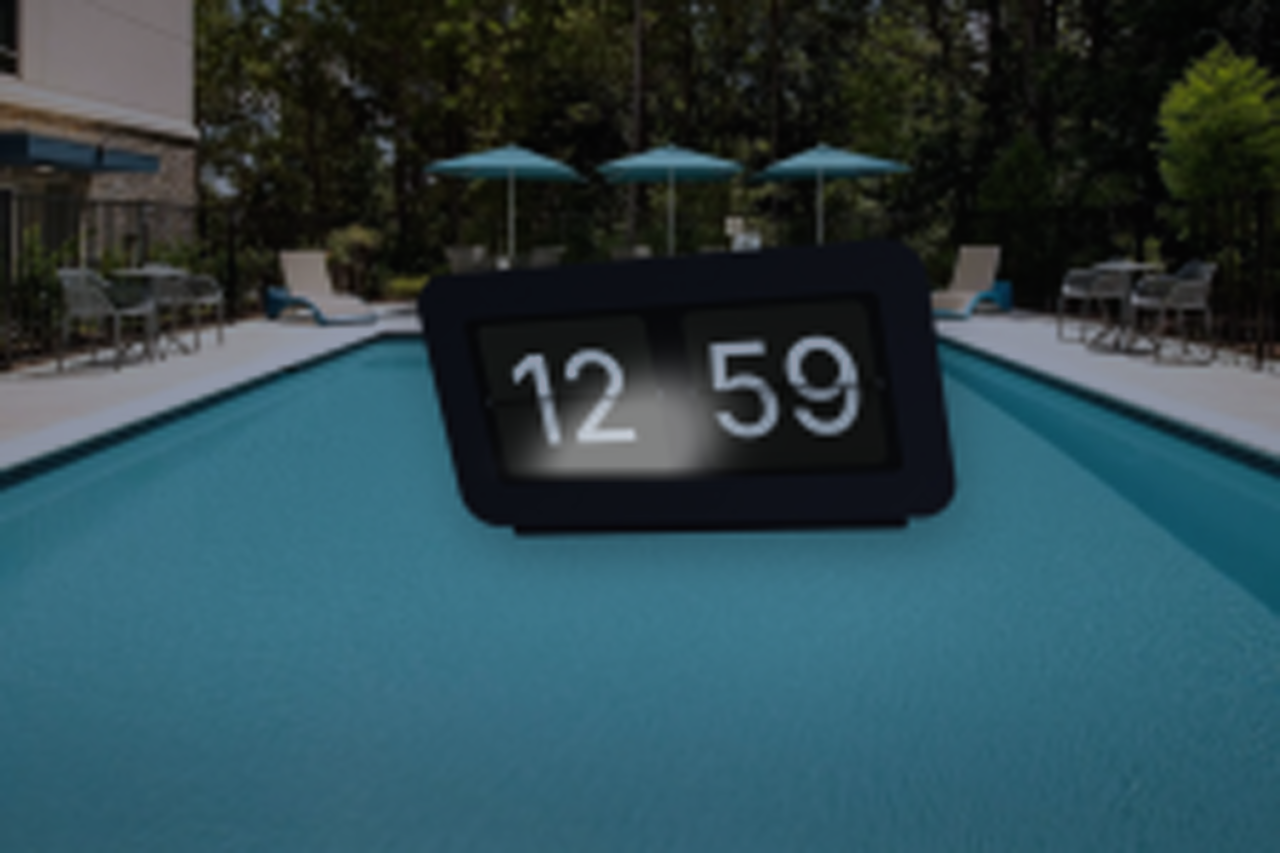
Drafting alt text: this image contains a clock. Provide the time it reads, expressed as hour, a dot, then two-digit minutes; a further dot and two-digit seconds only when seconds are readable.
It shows 12.59
